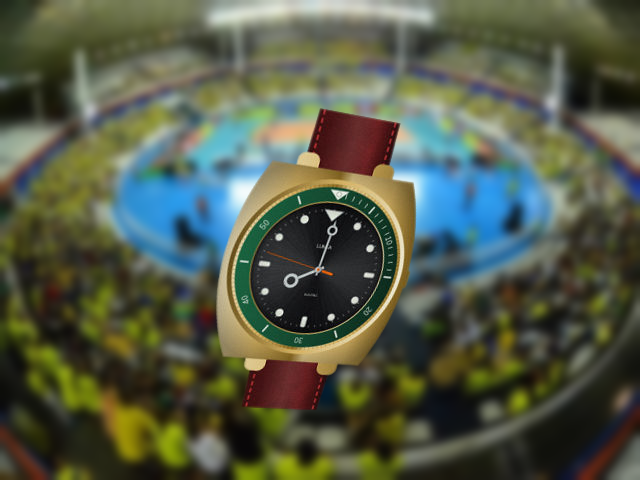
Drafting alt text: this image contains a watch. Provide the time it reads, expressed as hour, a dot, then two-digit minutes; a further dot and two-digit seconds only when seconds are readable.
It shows 8.00.47
